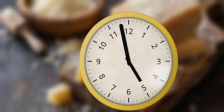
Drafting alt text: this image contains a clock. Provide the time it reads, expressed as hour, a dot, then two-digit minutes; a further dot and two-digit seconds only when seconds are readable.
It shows 4.58
